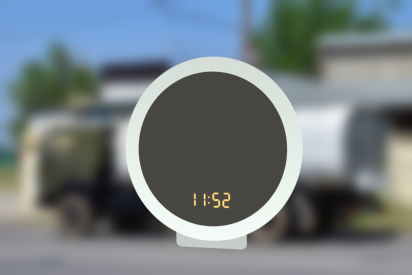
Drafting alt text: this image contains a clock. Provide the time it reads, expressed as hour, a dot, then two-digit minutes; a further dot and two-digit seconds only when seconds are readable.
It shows 11.52
